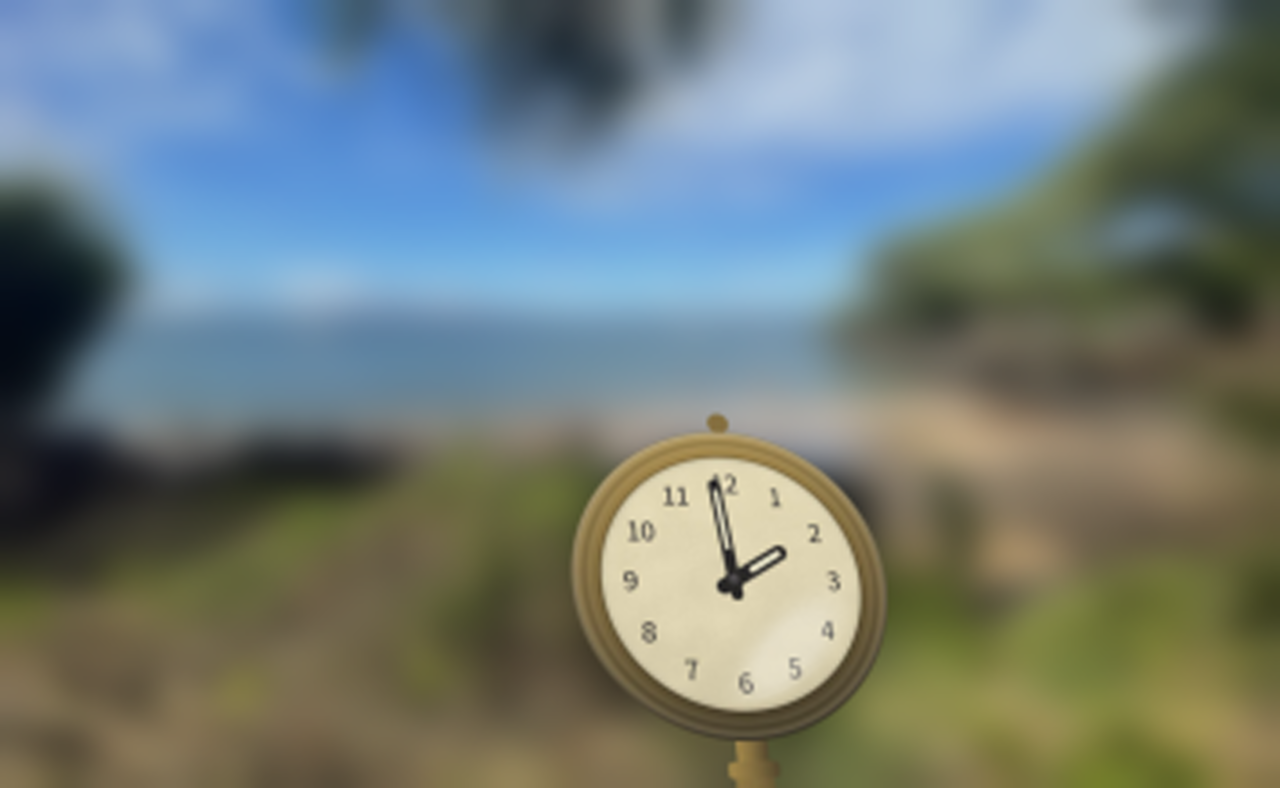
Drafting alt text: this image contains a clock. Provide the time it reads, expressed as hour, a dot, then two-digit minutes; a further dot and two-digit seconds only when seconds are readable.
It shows 1.59
